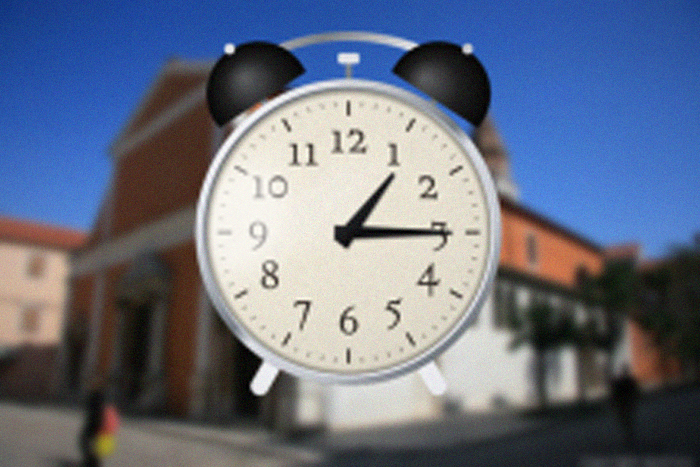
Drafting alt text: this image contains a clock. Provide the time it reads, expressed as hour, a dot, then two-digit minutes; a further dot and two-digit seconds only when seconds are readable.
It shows 1.15
